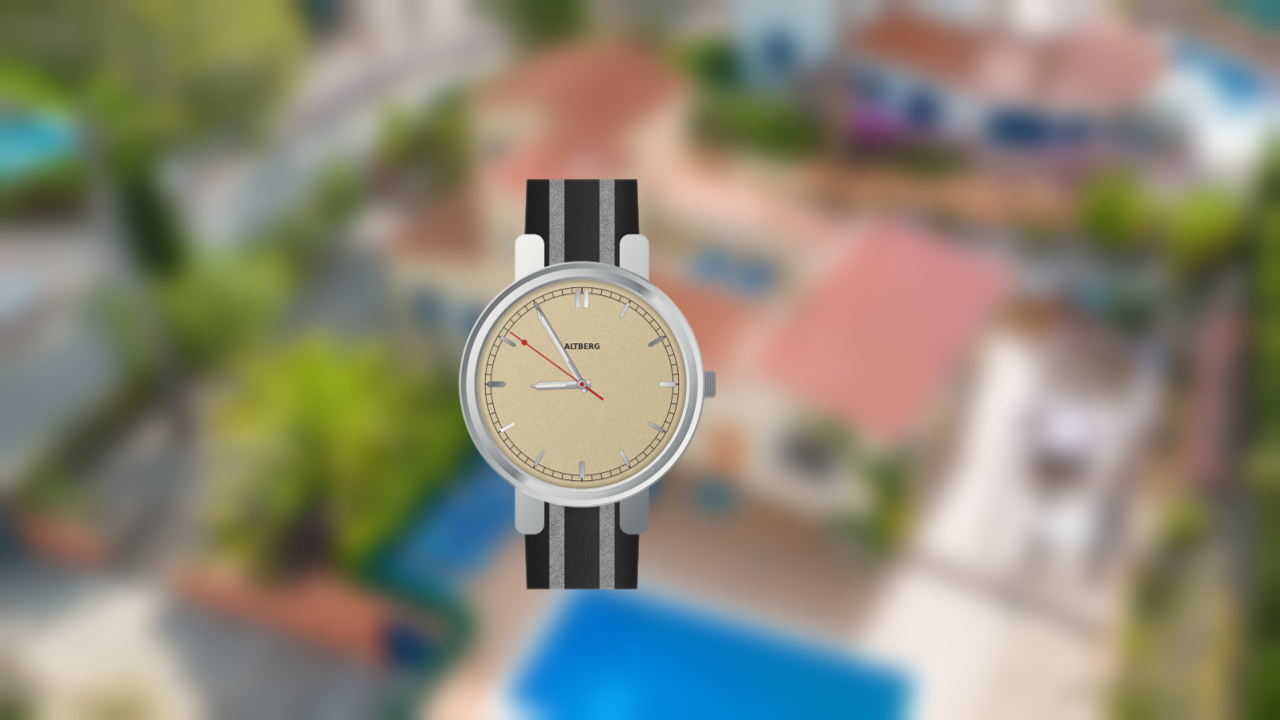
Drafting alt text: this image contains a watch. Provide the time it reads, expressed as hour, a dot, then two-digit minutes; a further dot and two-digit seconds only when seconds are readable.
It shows 8.54.51
